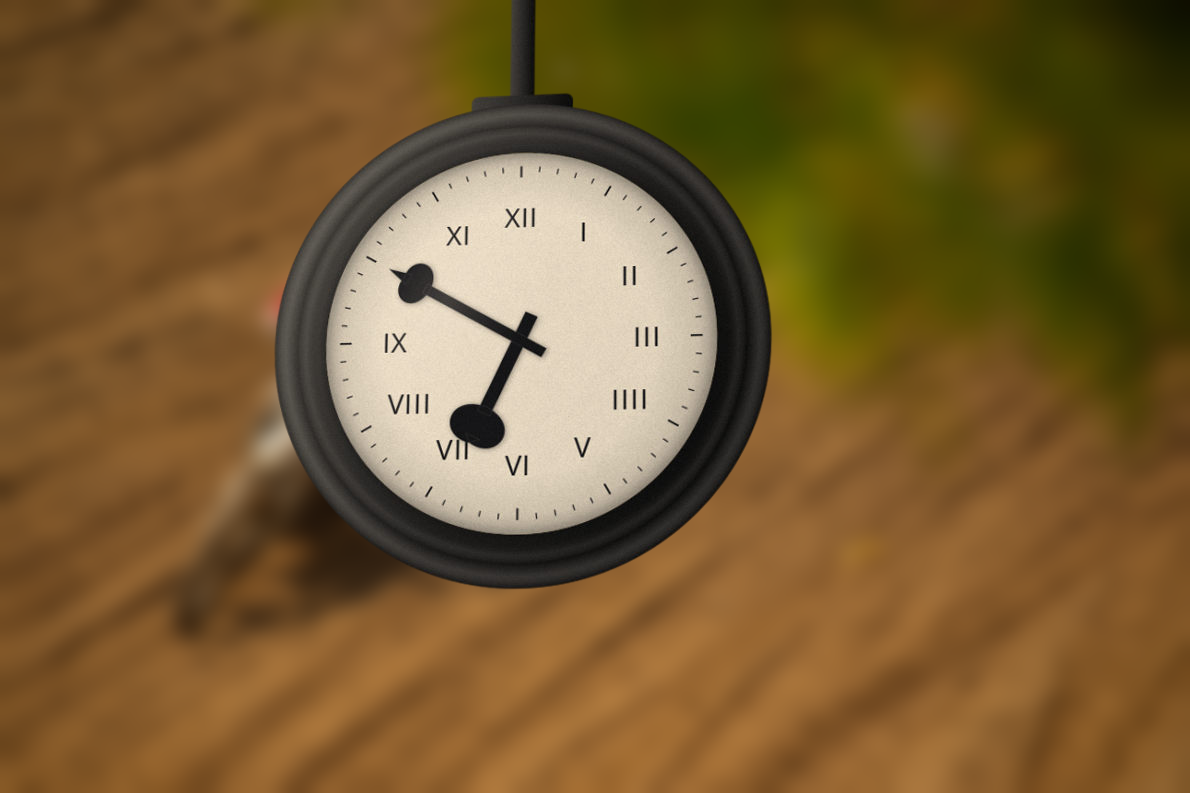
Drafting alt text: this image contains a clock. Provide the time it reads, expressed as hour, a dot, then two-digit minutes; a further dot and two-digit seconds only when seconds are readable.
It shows 6.50
